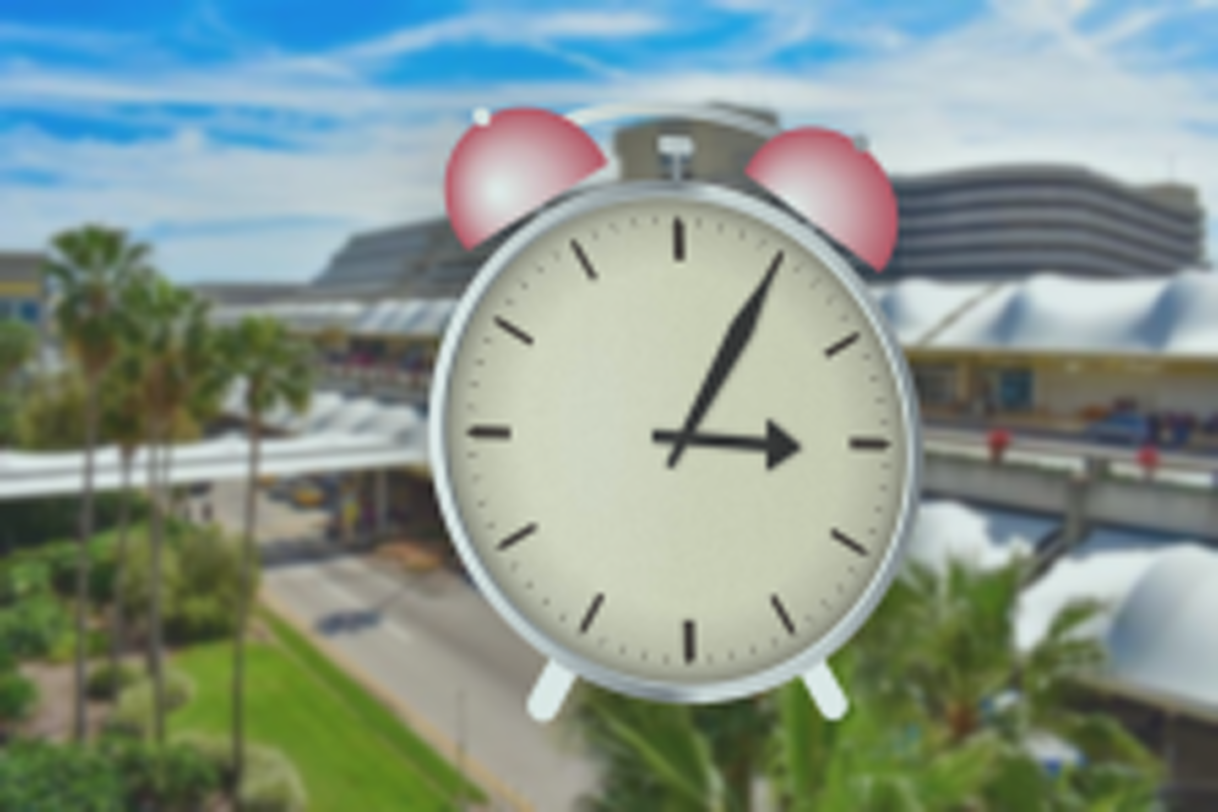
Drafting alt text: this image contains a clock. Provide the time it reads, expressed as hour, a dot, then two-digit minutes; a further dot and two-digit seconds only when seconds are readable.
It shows 3.05
